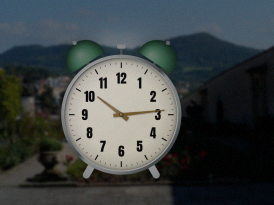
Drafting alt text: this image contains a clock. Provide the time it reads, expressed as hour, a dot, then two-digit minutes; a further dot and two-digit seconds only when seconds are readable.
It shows 10.14
